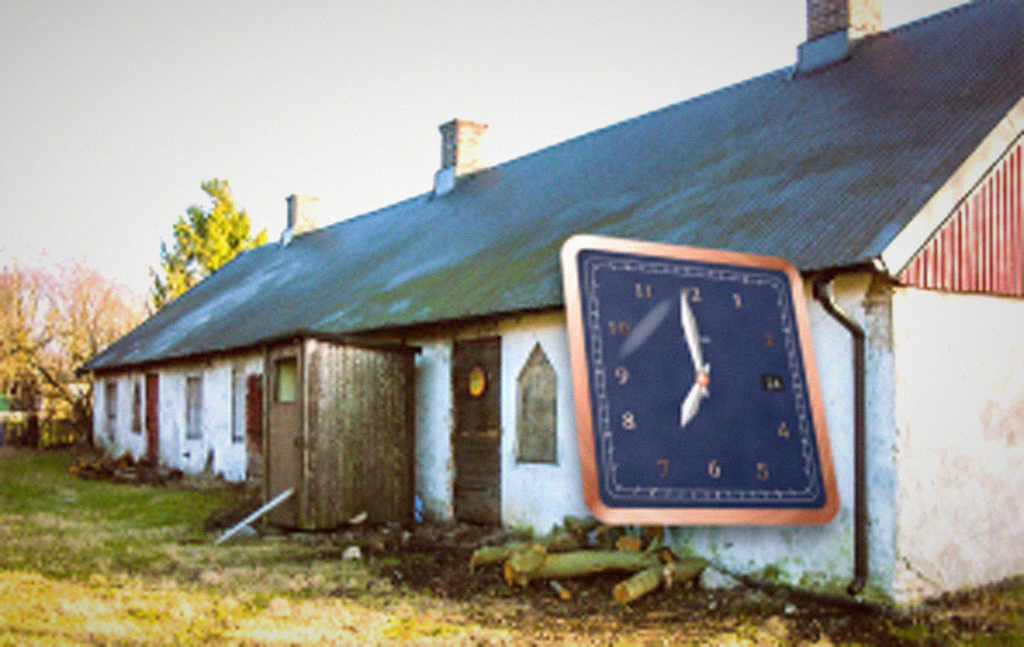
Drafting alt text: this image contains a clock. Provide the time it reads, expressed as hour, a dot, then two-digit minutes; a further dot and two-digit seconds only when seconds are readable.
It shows 6.59
